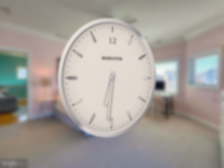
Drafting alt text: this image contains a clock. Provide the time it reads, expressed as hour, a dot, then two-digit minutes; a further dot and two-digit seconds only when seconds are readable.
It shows 6.31
